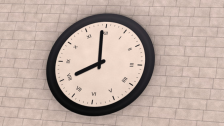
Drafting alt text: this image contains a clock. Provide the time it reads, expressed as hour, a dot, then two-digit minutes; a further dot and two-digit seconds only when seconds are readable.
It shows 7.59
